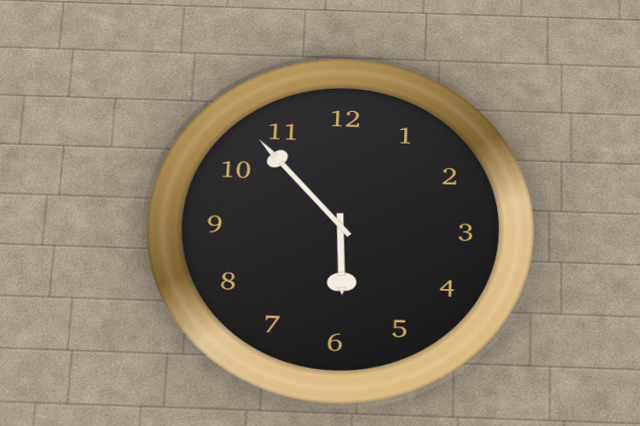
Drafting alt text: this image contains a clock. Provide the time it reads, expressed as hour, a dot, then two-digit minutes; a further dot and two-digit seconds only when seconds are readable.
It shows 5.53
